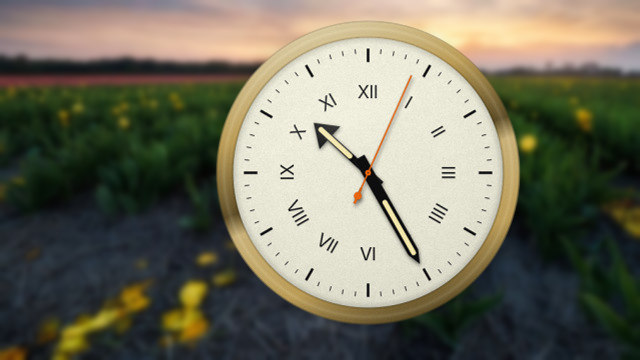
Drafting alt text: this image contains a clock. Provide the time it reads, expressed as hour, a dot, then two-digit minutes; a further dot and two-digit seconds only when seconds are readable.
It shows 10.25.04
